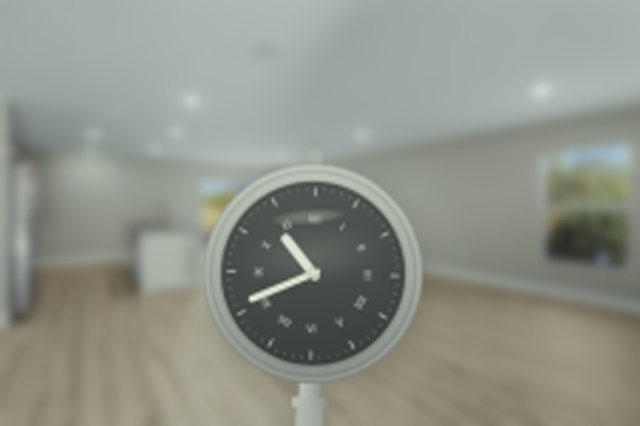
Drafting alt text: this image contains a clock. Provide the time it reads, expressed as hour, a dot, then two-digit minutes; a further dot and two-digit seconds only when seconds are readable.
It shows 10.41
